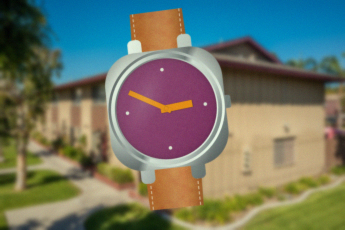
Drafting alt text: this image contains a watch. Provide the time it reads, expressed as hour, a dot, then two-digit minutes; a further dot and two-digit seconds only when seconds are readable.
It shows 2.50
